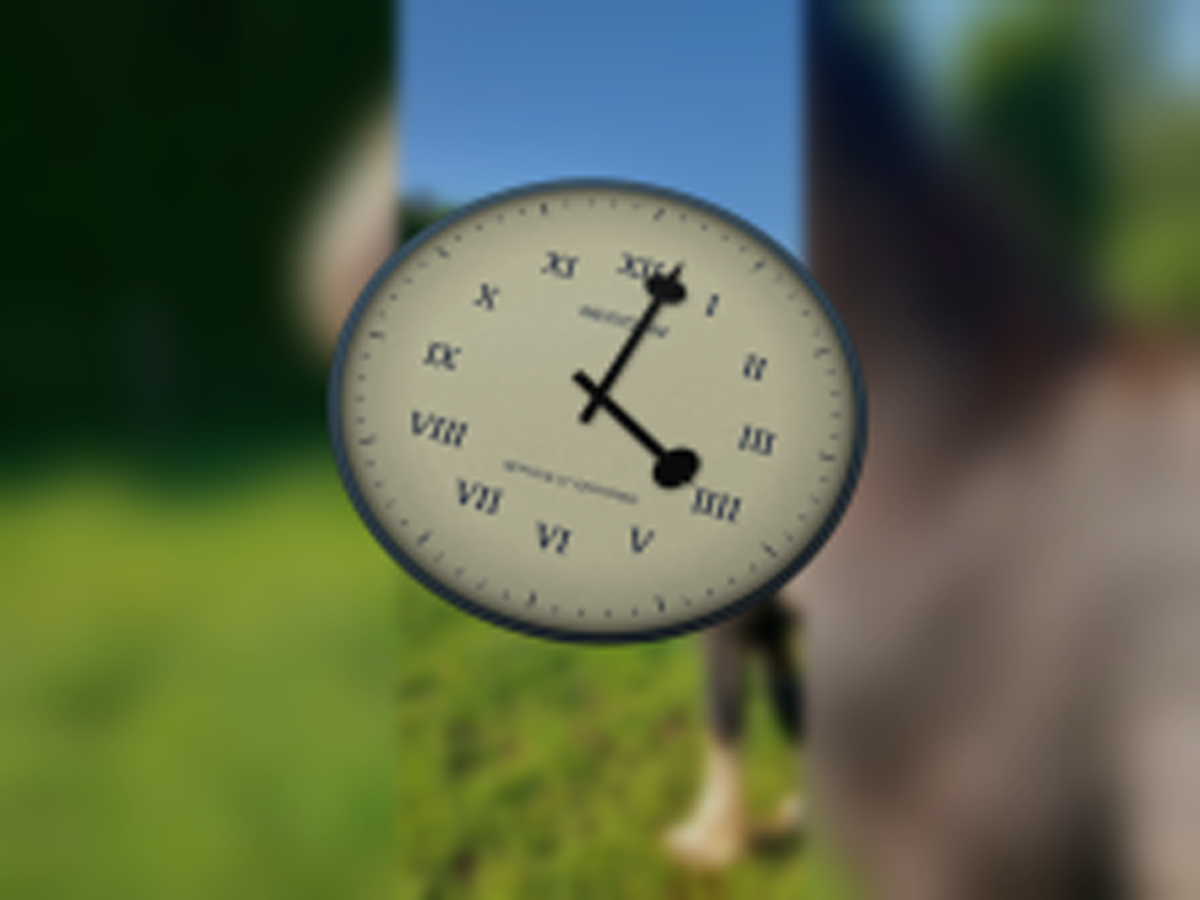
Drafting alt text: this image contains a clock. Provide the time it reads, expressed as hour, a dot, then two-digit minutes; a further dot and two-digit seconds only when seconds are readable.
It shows 4.02
